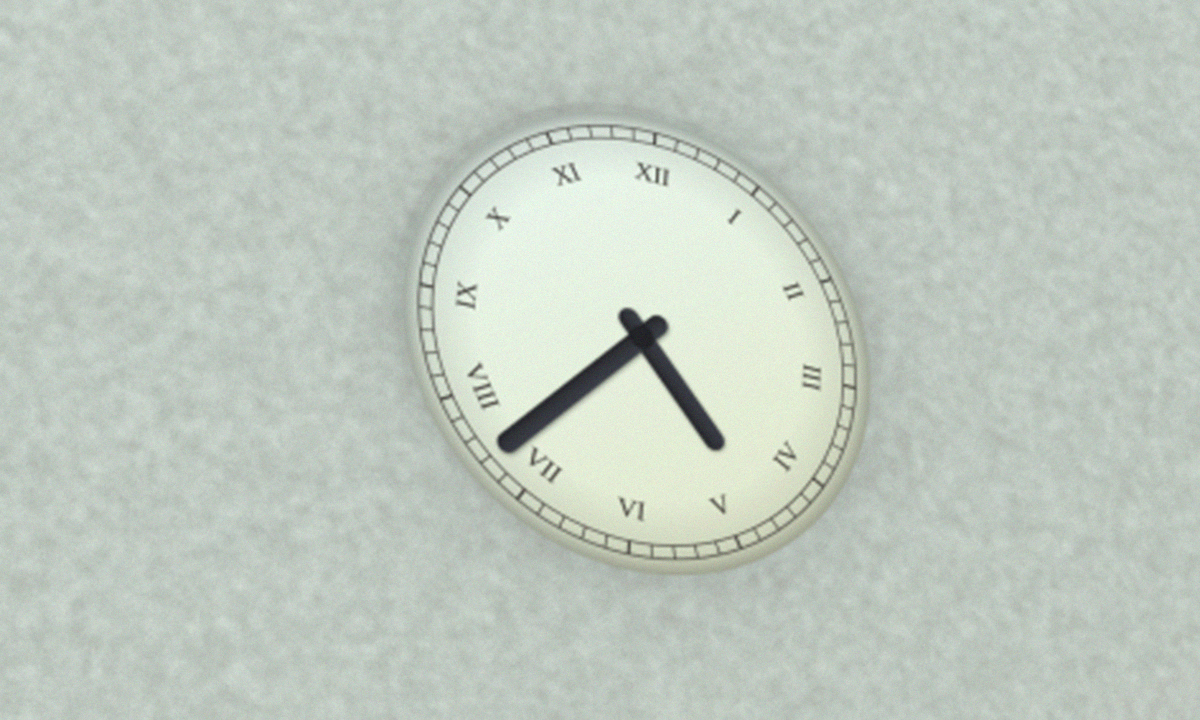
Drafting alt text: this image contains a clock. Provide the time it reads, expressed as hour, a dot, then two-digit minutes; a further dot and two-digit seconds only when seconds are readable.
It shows 4.37
